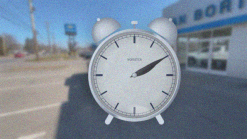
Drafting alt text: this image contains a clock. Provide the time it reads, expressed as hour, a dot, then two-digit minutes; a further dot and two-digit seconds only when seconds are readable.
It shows 2.10
